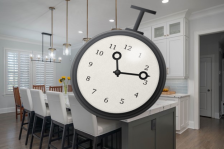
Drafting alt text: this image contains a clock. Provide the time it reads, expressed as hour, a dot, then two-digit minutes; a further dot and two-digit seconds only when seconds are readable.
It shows 11.13
